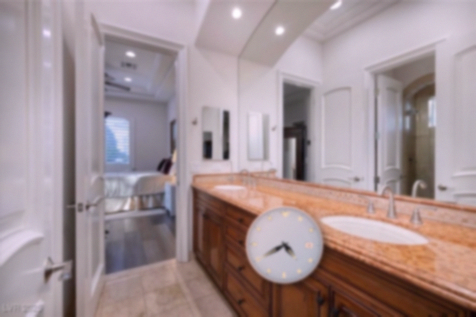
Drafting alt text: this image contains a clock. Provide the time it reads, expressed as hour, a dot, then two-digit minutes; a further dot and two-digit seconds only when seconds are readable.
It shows 4.40
